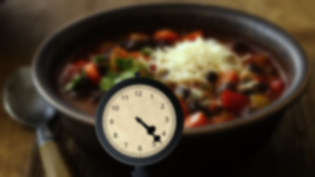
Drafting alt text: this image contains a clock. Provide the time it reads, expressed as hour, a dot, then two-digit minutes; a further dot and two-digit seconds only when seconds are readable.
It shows 4.23
